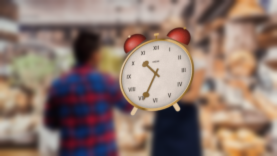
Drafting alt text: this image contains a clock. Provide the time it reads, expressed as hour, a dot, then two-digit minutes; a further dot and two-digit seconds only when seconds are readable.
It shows 10.34
